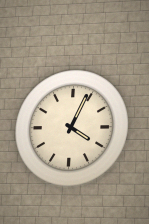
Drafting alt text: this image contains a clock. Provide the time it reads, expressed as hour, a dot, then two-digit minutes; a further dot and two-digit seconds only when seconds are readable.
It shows 4.04
